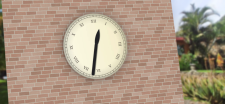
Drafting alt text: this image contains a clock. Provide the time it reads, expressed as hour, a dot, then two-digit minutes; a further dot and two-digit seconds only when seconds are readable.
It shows 12.32
